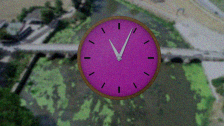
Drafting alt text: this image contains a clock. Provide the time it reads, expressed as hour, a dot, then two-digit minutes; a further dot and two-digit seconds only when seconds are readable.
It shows 11.04
